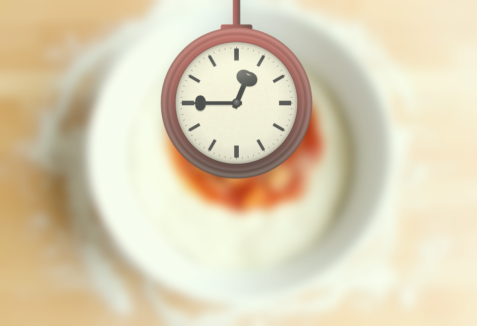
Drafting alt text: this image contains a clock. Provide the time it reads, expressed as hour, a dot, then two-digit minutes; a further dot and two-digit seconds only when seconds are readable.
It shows 12.45
